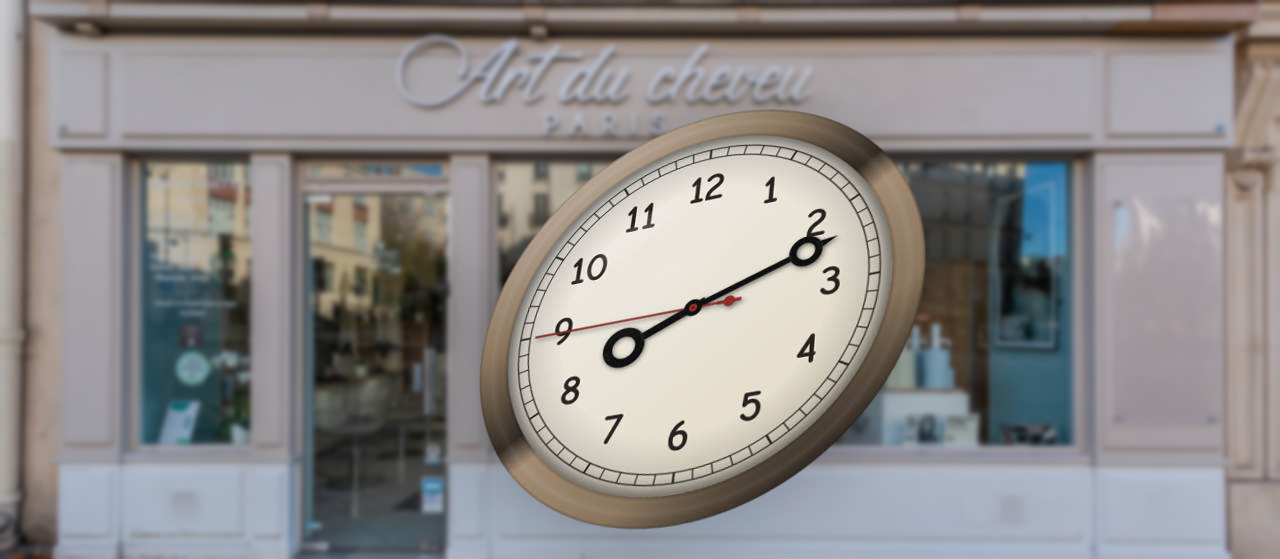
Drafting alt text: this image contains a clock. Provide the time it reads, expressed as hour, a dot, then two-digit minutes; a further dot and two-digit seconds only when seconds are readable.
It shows 8.11.45
